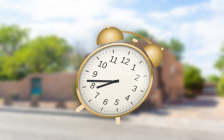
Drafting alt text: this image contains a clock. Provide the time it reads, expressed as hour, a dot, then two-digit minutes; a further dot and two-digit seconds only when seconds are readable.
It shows 7.42
